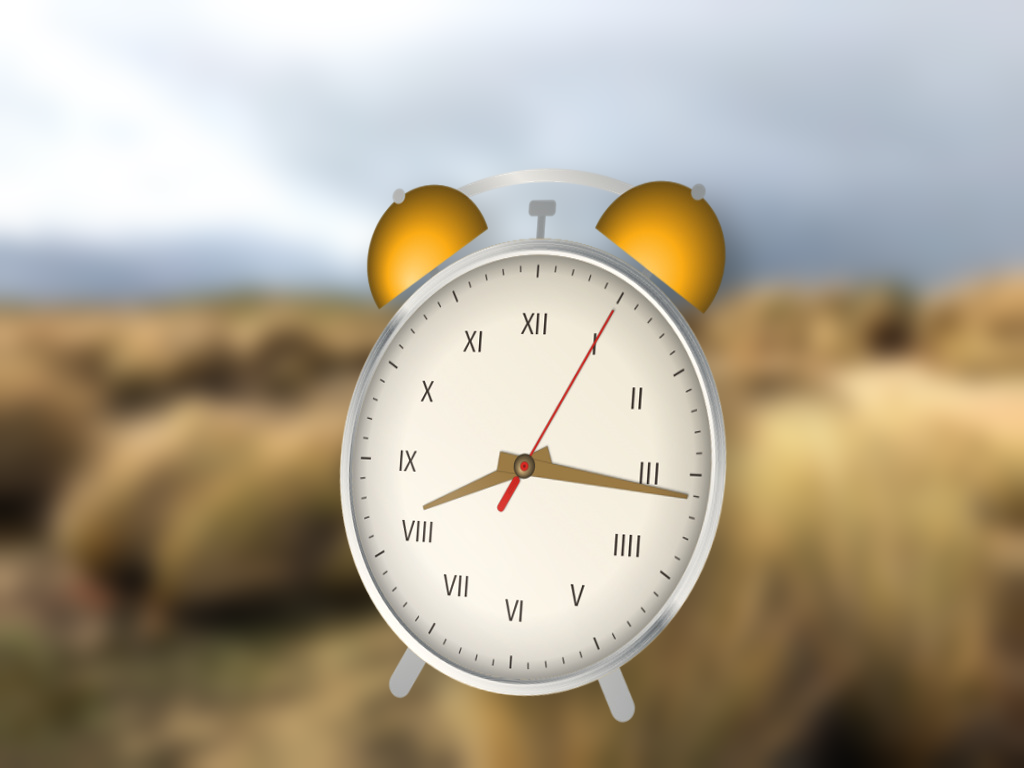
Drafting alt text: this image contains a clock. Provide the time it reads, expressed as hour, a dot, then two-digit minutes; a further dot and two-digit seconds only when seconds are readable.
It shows 8.16.05
